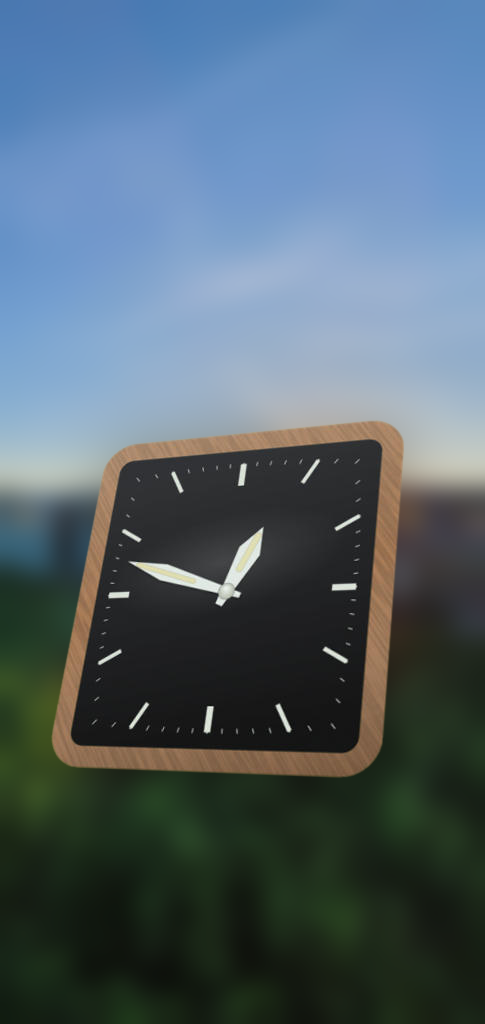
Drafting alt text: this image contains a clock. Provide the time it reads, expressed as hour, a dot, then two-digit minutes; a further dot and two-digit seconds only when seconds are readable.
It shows 12.48
